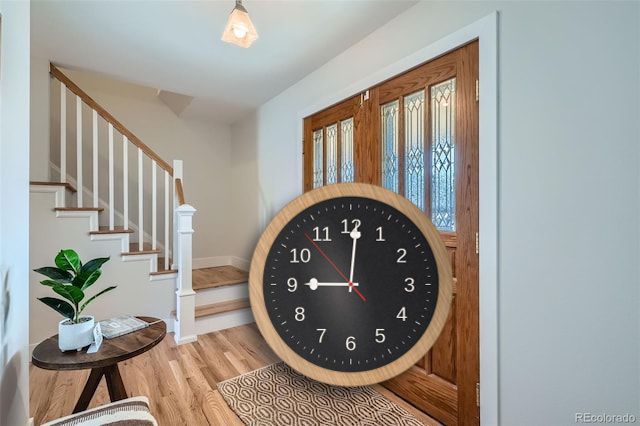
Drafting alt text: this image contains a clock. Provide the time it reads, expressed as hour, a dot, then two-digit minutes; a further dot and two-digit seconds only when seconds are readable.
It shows 9.00.53
